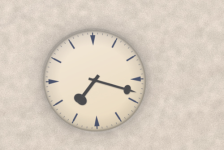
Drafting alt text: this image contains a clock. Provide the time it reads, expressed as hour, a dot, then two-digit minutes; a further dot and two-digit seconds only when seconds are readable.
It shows 7.18
